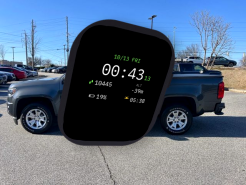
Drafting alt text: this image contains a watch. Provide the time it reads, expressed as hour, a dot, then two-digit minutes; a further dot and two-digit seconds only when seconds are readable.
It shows 0.43
